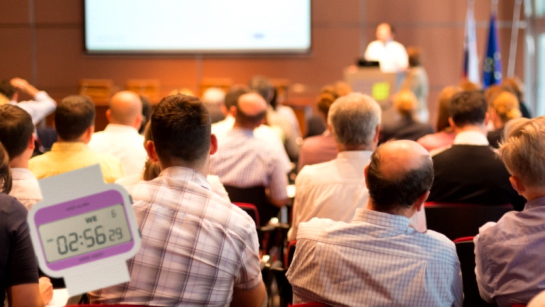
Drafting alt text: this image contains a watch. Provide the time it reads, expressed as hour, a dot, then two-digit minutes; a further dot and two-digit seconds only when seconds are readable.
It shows 2.56.29
